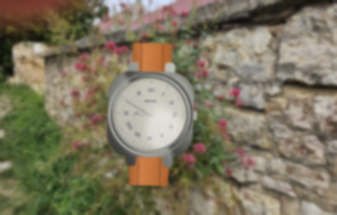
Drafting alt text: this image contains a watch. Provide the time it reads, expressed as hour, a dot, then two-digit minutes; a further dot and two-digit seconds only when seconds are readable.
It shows 8.50
